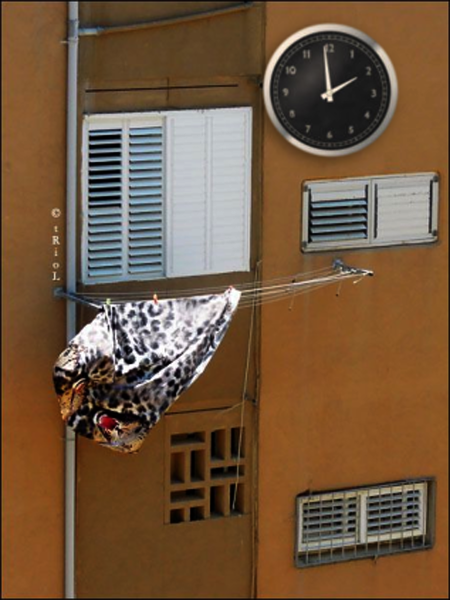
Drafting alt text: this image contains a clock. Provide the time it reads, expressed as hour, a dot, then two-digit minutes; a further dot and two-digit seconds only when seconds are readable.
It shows 1.59
